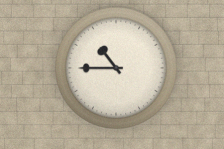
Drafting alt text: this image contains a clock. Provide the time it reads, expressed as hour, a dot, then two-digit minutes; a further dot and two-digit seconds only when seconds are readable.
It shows 10.45
